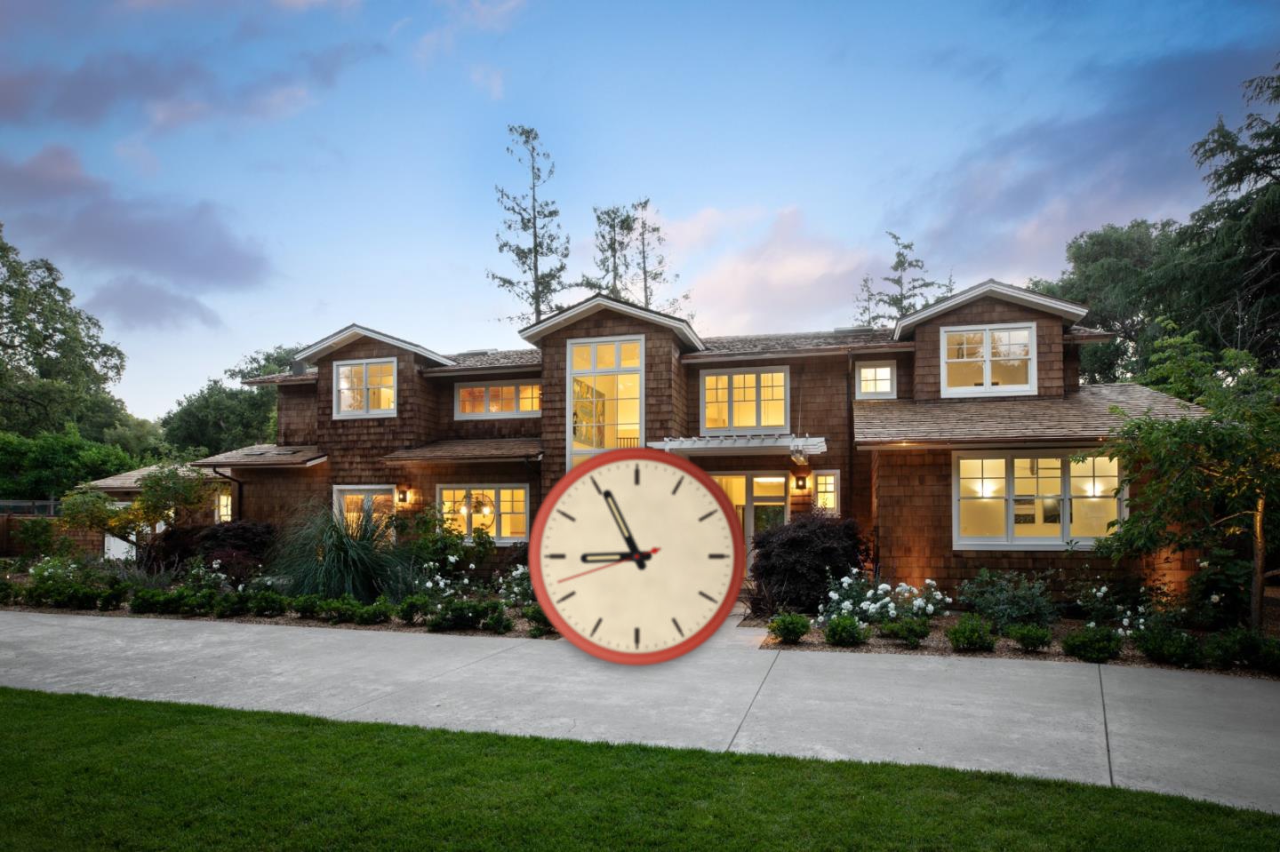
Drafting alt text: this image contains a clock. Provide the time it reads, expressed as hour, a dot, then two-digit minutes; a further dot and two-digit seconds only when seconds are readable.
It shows 8.55.42
